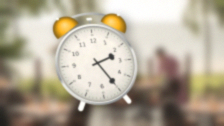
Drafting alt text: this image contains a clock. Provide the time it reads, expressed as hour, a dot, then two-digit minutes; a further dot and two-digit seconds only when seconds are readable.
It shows 2.25
